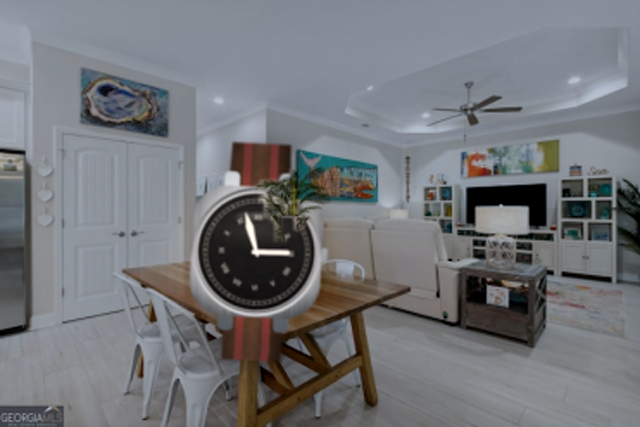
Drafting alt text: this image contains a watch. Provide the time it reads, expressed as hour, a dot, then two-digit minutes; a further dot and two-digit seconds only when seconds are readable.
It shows 2.57
